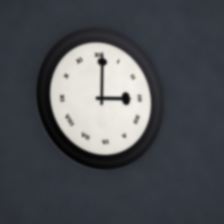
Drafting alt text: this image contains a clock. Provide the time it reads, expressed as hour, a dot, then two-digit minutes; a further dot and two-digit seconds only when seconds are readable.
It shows 3.01
